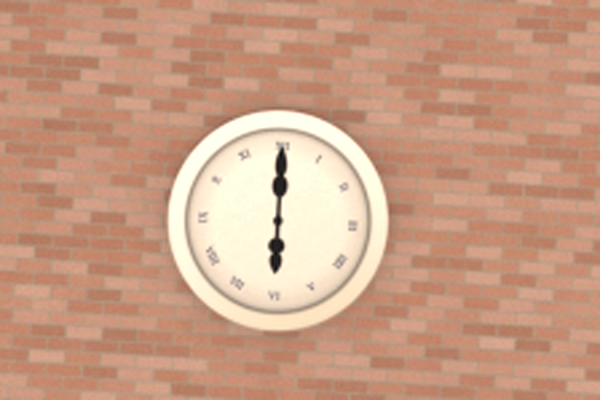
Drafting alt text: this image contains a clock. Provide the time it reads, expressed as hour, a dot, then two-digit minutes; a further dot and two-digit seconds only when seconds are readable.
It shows 6.00
